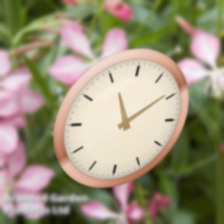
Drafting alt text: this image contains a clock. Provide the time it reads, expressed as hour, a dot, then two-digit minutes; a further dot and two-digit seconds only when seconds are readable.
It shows 11.09
